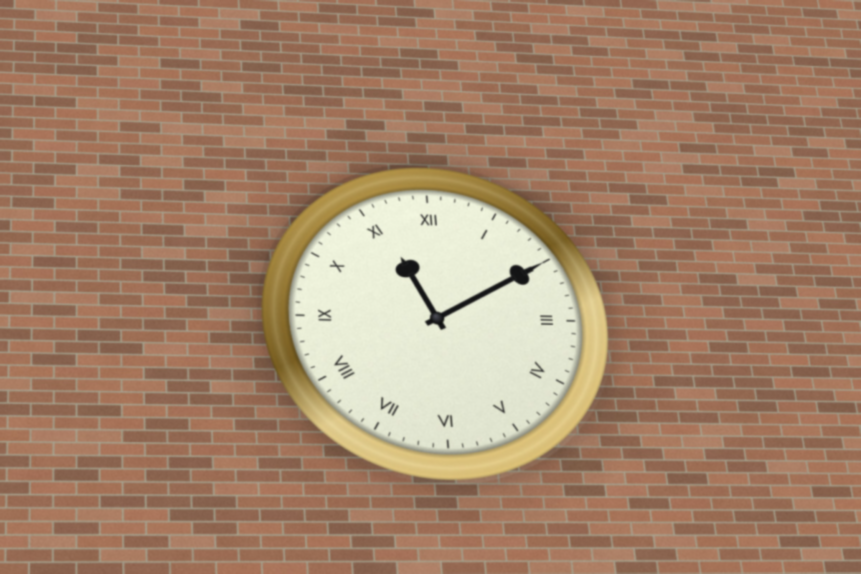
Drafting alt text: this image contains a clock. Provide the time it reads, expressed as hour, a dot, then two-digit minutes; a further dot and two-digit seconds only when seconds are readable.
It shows 11.10
